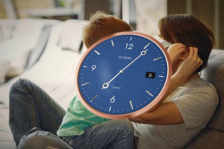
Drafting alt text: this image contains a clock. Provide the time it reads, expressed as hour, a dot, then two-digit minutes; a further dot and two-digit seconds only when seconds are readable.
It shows 7.06
